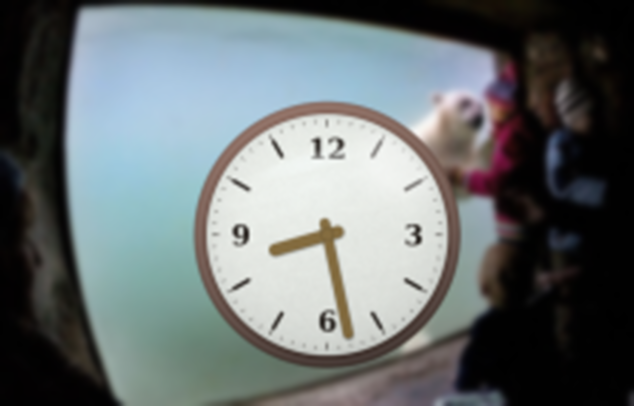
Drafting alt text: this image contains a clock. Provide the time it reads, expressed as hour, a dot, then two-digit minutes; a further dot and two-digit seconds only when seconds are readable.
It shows 8.28
